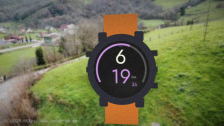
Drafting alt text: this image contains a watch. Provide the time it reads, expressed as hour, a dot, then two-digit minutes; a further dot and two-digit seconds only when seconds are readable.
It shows 6.19
